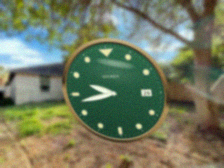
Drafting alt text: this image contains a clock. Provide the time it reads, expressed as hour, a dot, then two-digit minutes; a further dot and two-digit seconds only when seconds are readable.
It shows 9.43
